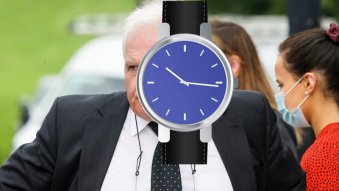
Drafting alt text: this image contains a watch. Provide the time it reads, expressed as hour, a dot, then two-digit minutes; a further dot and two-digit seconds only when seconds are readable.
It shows 10.16
